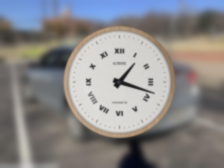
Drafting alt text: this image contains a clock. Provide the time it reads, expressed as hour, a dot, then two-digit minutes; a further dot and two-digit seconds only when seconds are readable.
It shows 1.18
